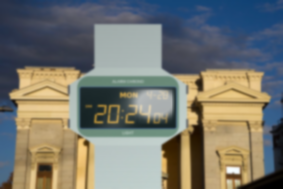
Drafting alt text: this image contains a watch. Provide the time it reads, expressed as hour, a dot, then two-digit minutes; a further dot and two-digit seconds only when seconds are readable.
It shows 20.24
